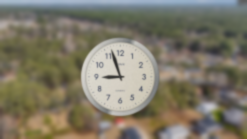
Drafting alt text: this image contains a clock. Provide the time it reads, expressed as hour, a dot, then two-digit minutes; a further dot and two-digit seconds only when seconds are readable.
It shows 8.57
